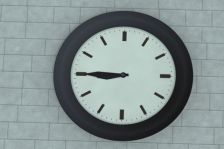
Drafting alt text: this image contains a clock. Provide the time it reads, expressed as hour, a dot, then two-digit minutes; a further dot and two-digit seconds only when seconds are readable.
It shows 8.45
